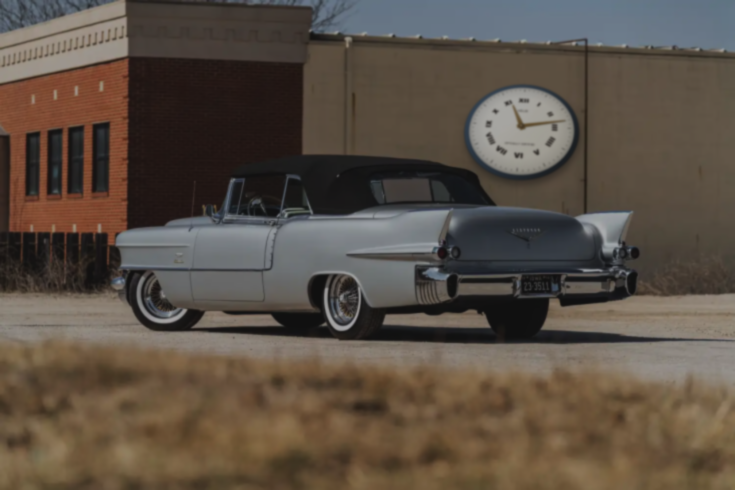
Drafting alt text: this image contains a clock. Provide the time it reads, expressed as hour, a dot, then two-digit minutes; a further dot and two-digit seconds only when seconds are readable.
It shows 11.13
